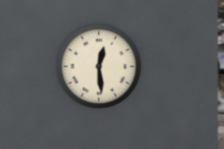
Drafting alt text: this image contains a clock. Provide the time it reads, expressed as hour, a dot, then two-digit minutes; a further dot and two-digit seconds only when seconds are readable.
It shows 12.29
